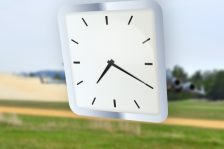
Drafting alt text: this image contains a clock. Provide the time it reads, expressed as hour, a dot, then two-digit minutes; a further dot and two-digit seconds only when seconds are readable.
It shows 7.20
